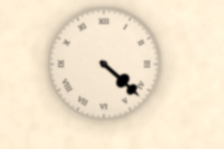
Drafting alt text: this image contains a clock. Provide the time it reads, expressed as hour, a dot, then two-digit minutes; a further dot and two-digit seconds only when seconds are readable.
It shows 4.22
